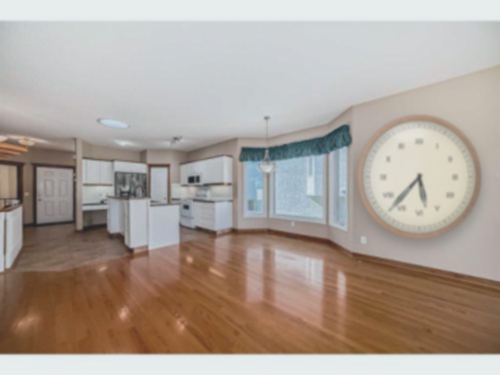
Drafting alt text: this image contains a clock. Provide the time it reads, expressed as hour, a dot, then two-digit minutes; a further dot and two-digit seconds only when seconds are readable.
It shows 5.37
